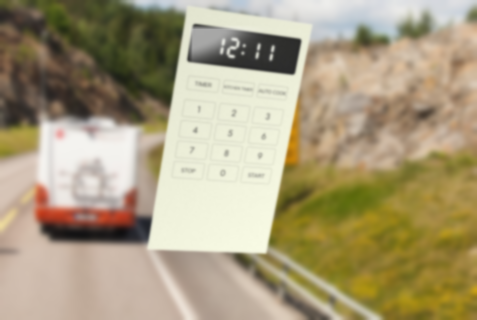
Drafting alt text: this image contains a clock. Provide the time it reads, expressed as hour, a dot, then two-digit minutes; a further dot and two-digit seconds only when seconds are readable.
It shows 12.11
